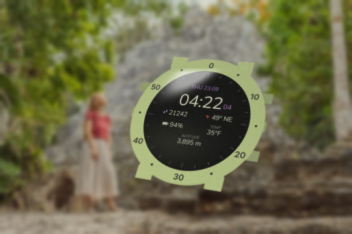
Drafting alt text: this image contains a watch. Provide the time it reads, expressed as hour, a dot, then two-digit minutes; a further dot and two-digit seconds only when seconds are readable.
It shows 4.22
